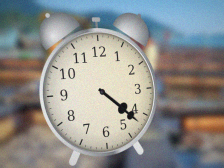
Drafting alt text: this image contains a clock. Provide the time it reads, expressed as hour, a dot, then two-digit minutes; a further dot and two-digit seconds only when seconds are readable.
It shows 4.22
